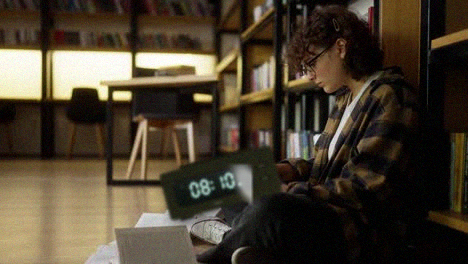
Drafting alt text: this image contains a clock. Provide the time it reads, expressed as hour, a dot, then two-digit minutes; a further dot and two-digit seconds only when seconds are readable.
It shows 8.10
